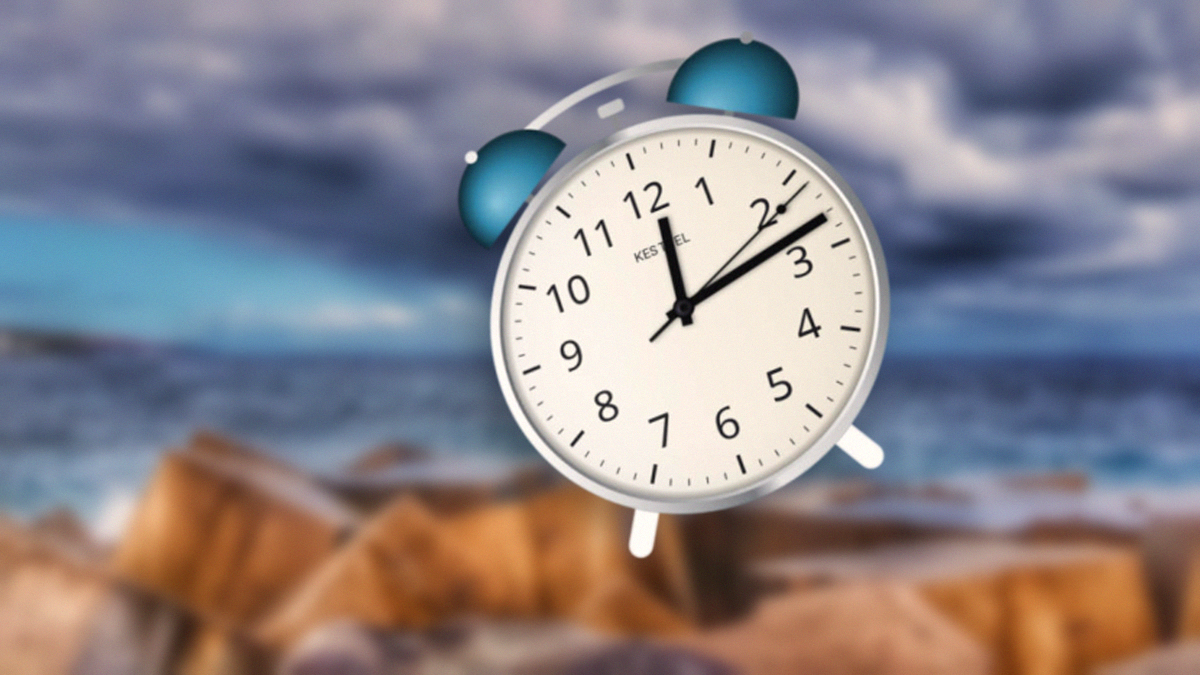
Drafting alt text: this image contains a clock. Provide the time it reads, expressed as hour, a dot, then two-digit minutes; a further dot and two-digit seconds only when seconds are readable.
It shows 12.13.11
